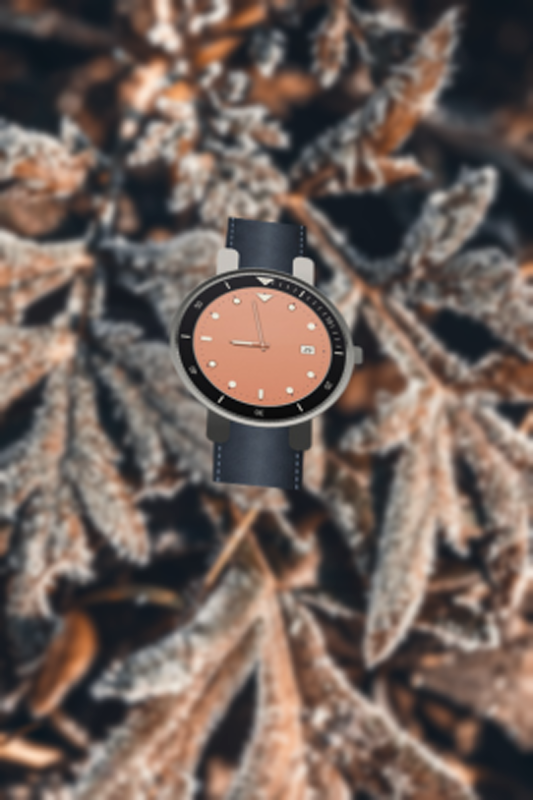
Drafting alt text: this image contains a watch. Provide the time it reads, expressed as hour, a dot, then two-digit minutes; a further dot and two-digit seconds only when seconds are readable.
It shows 8.58
